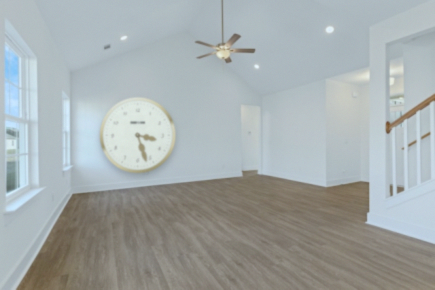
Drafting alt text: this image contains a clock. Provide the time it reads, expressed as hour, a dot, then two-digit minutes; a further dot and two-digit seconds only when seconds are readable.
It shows 3.27
